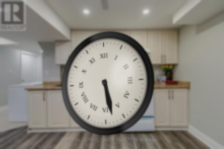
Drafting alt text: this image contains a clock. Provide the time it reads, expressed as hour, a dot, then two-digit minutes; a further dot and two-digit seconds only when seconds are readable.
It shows 5.28
